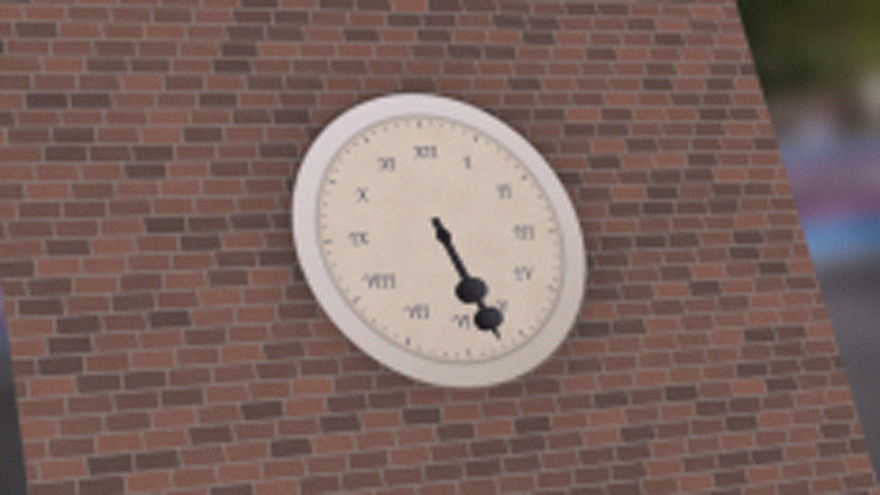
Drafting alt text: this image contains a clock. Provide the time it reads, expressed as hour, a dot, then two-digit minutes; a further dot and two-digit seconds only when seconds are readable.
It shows 5.27
